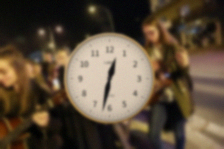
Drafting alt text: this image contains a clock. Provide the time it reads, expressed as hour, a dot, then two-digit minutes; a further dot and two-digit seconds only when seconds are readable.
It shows 12.32
